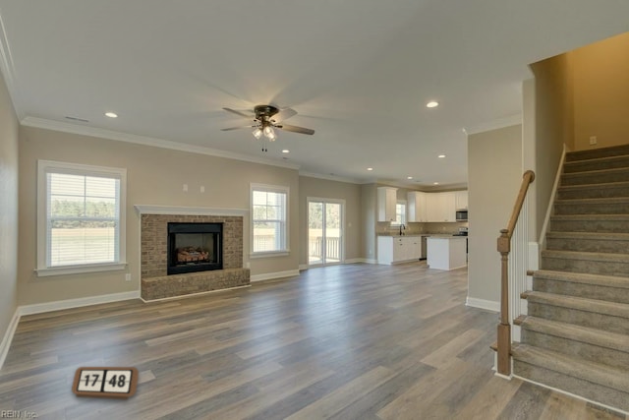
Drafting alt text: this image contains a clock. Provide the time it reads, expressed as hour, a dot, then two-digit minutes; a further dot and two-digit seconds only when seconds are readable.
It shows 17.48
